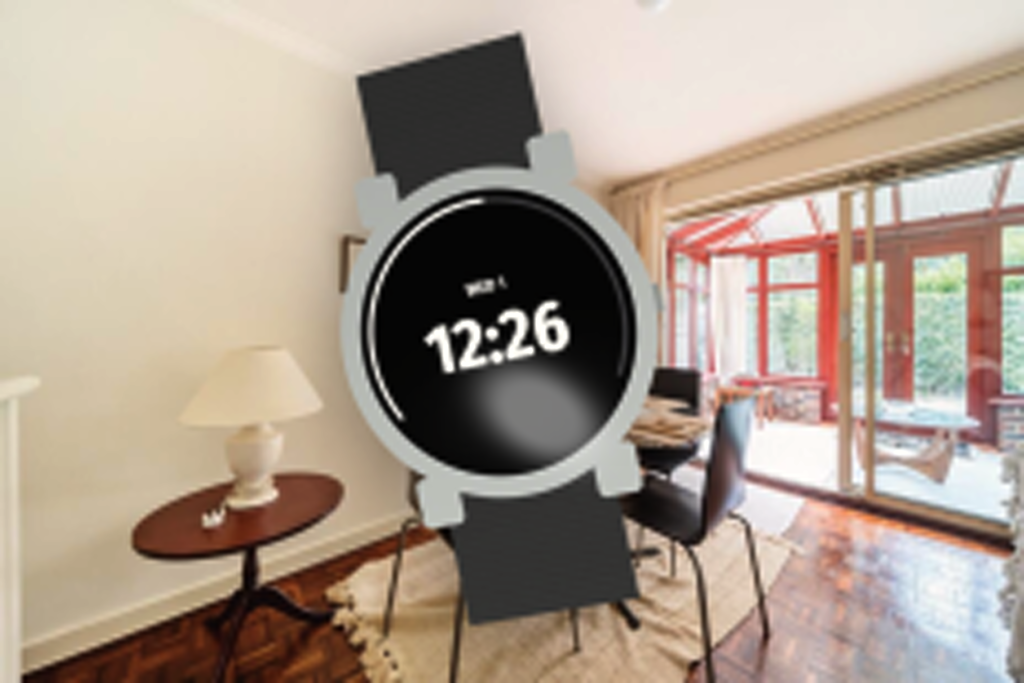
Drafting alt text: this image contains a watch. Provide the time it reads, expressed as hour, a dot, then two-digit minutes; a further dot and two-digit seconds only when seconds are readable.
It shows 12.26
